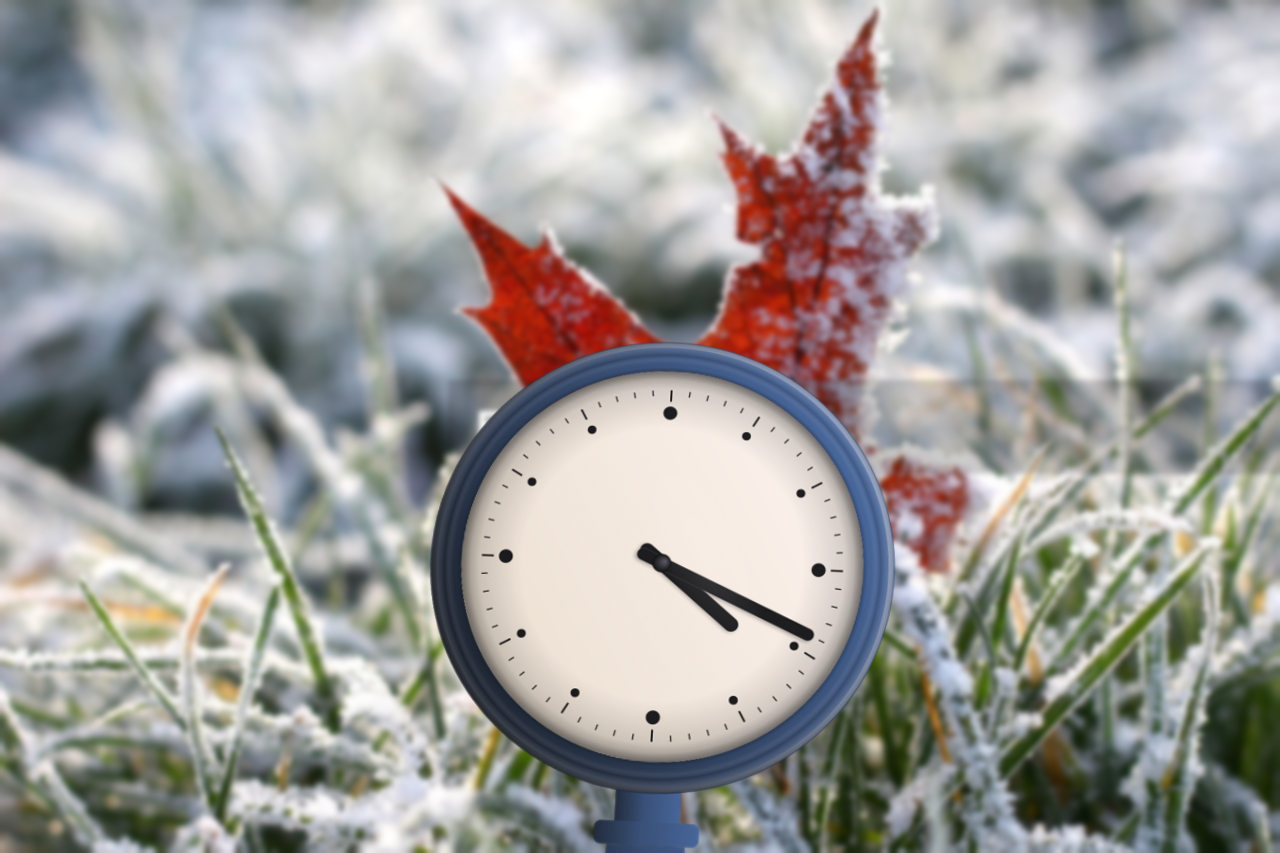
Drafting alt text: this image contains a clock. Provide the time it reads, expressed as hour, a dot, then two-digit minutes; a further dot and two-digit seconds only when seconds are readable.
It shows 4.19
